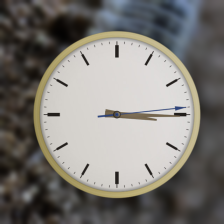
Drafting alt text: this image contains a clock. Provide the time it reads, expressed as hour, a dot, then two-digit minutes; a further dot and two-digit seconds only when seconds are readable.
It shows 3.15.14
